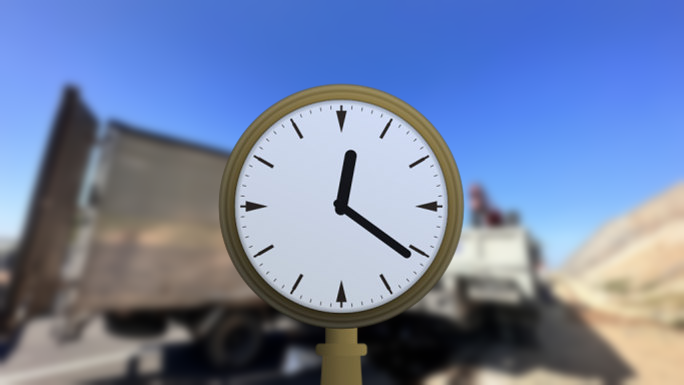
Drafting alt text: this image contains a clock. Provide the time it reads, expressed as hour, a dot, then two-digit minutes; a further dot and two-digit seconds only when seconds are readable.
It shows 12.21
